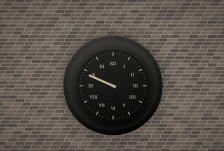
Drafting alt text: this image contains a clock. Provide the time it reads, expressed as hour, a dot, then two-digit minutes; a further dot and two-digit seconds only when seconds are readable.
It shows 9.49
